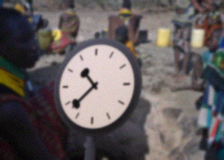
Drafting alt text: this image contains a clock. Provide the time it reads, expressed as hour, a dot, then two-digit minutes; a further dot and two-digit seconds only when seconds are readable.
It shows 10.38
